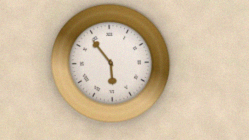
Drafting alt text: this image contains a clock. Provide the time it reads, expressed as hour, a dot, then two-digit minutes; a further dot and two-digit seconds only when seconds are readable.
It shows 5.54
